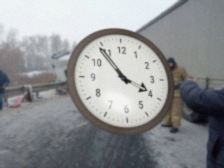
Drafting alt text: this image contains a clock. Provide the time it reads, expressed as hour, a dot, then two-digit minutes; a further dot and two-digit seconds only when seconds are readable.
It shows 3.54
